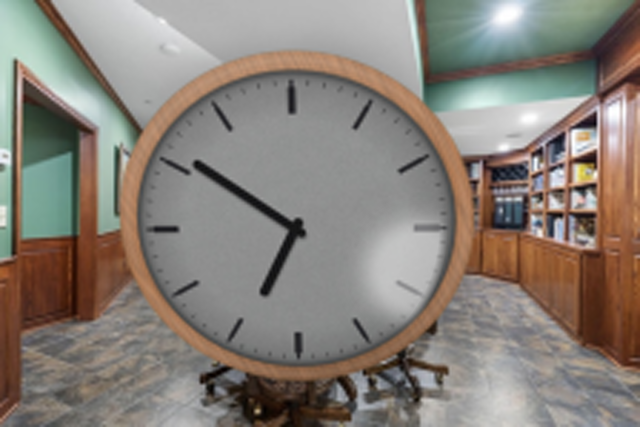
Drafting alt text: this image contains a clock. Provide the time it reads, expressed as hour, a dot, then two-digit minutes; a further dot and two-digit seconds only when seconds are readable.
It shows 6.51
